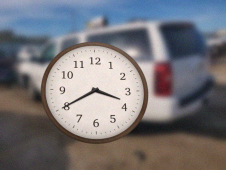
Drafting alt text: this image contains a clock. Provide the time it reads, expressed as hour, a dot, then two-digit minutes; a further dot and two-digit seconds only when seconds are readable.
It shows 3.40
